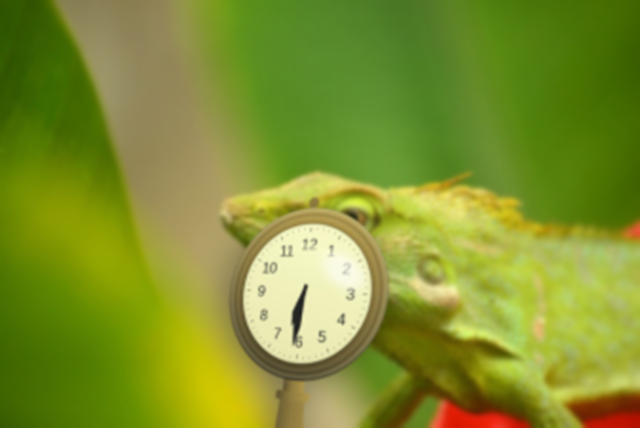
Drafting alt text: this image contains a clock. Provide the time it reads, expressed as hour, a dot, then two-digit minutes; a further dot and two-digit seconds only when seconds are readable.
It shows 6.31
